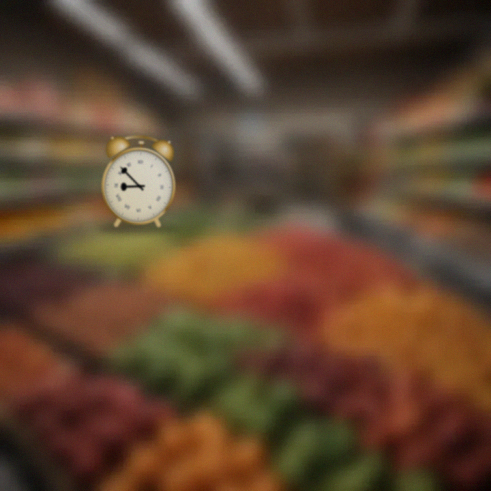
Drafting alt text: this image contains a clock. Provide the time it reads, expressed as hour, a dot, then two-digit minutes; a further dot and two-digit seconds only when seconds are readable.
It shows 8.52
